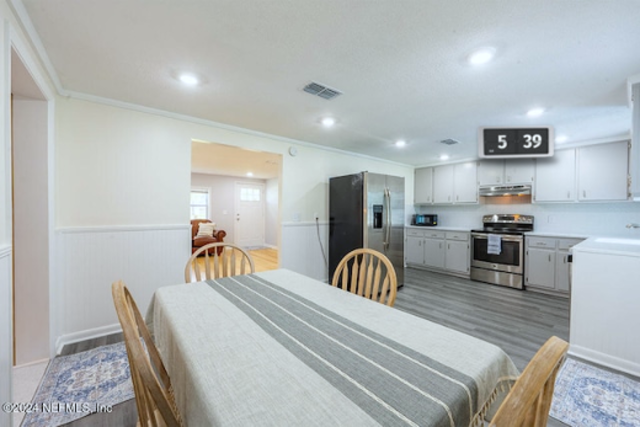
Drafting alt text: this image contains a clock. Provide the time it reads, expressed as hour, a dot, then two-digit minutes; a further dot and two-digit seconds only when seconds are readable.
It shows 5.39
